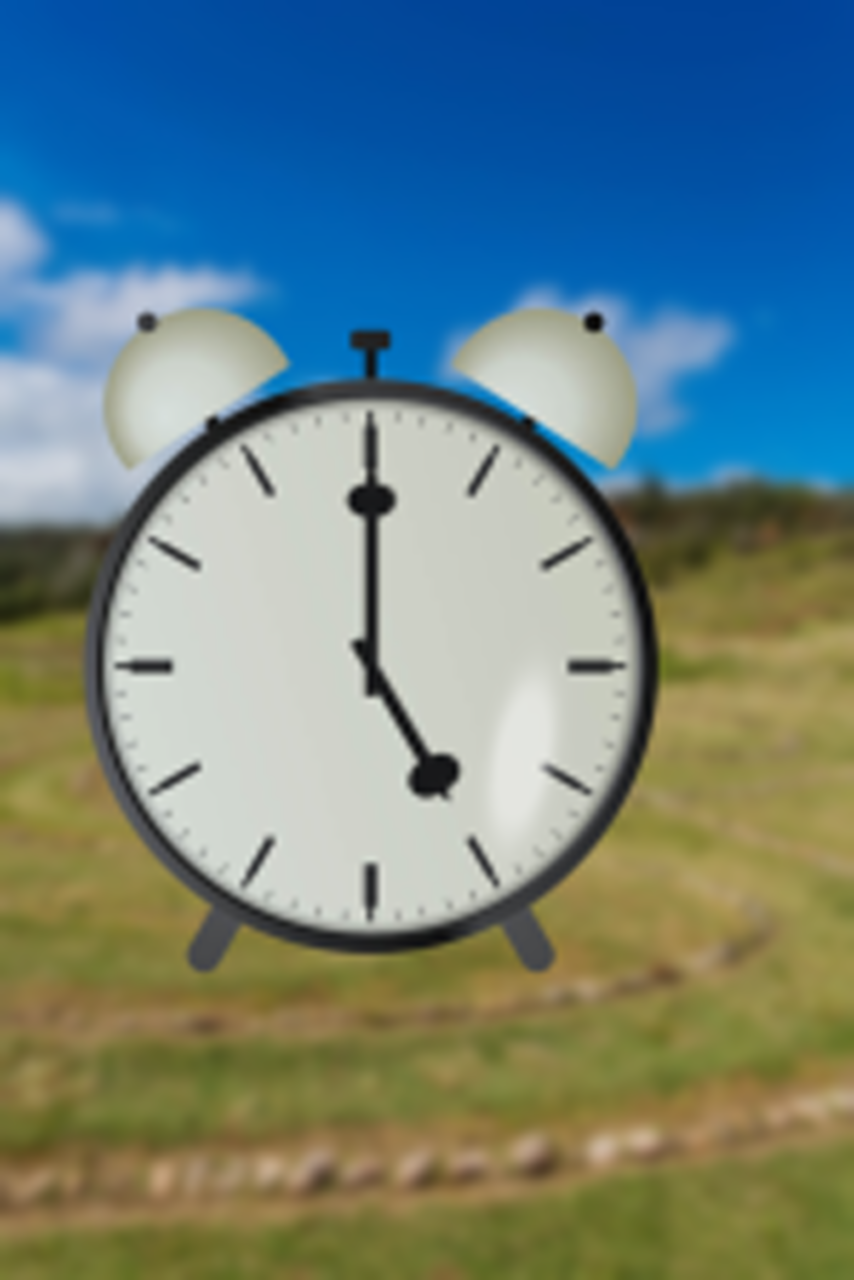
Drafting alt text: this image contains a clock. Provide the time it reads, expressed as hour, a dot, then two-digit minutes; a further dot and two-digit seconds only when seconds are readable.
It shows 5.00
